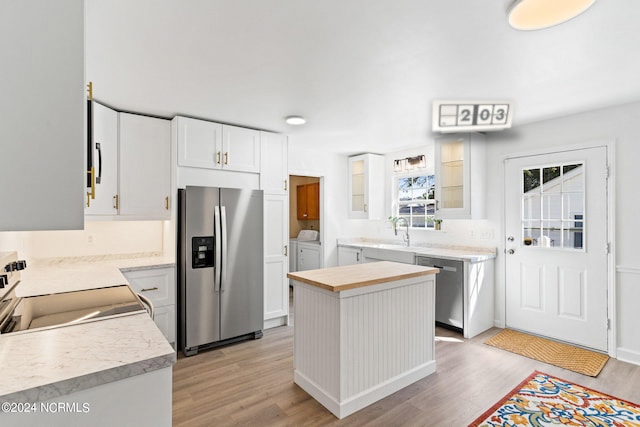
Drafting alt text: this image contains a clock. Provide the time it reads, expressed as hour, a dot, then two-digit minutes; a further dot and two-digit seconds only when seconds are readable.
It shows 2.03
